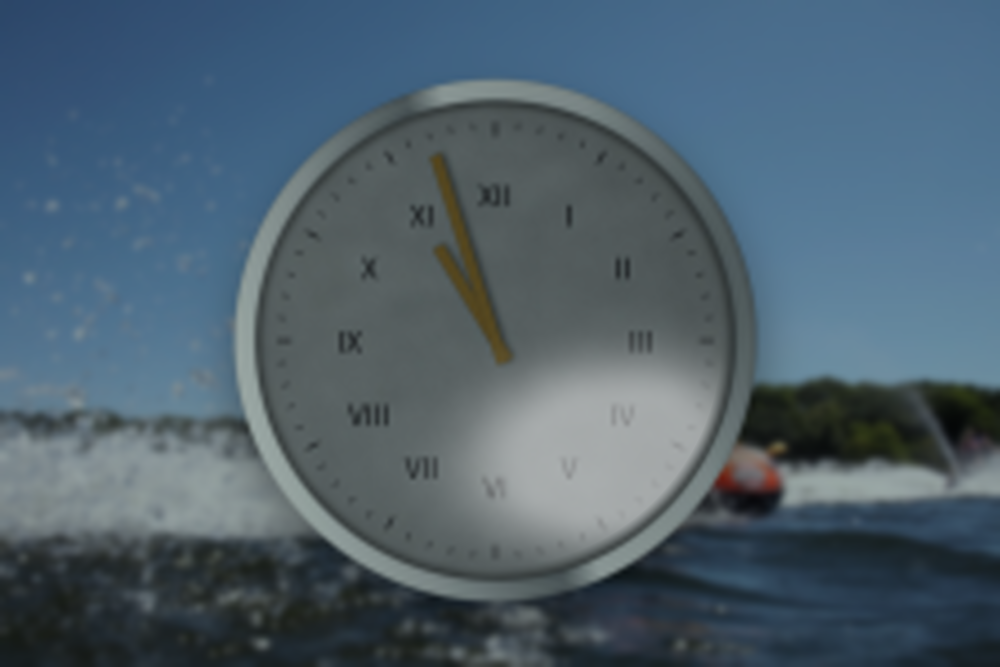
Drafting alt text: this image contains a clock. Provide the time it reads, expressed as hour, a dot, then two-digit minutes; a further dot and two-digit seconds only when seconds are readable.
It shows 10.57
